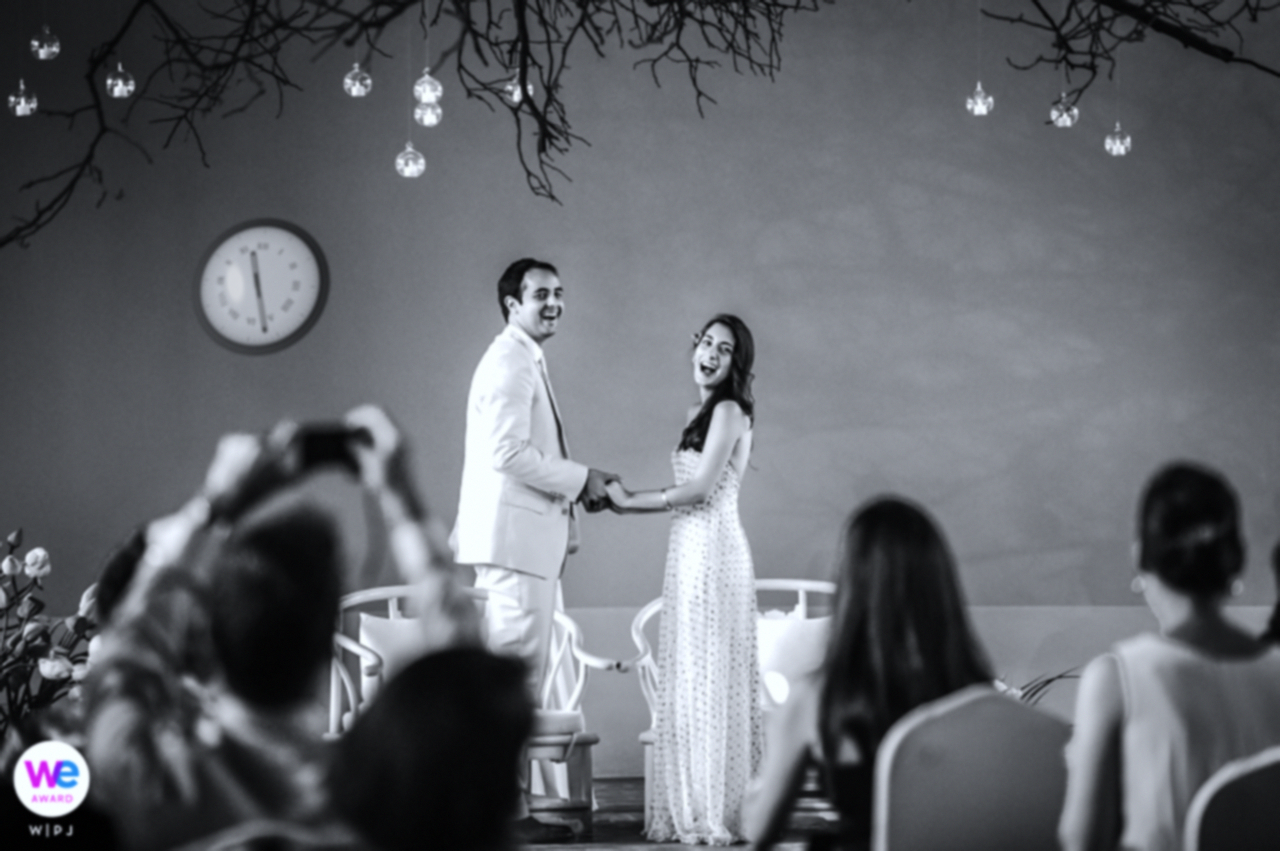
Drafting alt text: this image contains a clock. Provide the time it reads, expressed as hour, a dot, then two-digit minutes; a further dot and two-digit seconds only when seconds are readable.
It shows 11.27
